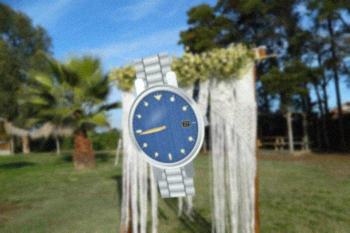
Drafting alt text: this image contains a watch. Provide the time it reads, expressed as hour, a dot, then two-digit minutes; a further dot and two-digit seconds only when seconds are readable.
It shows 8.44
